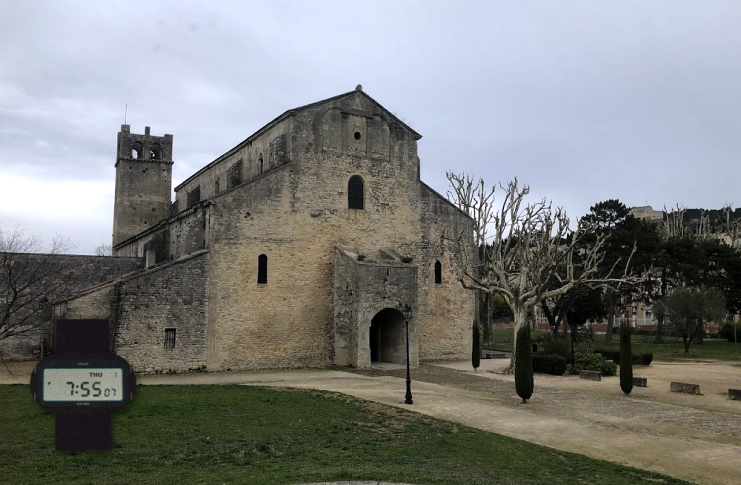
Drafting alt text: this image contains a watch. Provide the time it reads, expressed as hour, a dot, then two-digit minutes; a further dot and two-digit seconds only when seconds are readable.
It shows 7.55.07
